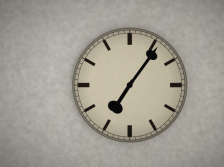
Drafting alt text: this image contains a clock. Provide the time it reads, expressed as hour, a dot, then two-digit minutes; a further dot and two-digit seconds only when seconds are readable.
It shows 7.06
